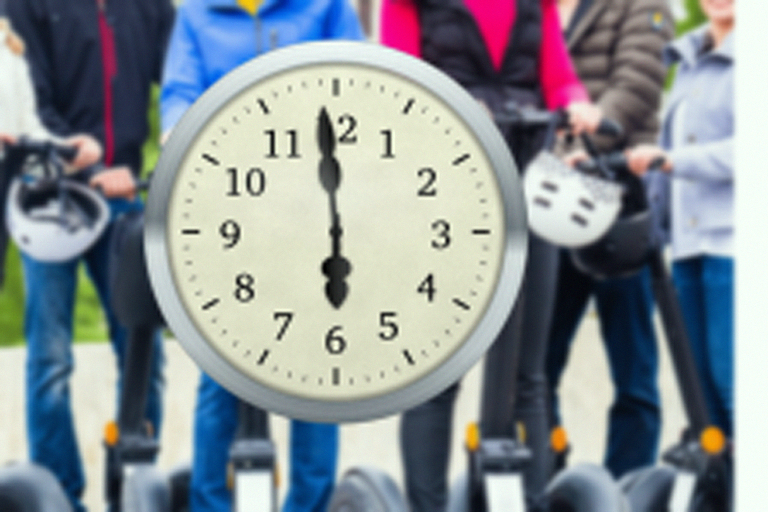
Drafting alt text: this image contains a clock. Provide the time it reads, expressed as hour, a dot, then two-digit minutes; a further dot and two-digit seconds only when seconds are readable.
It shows 5.59
